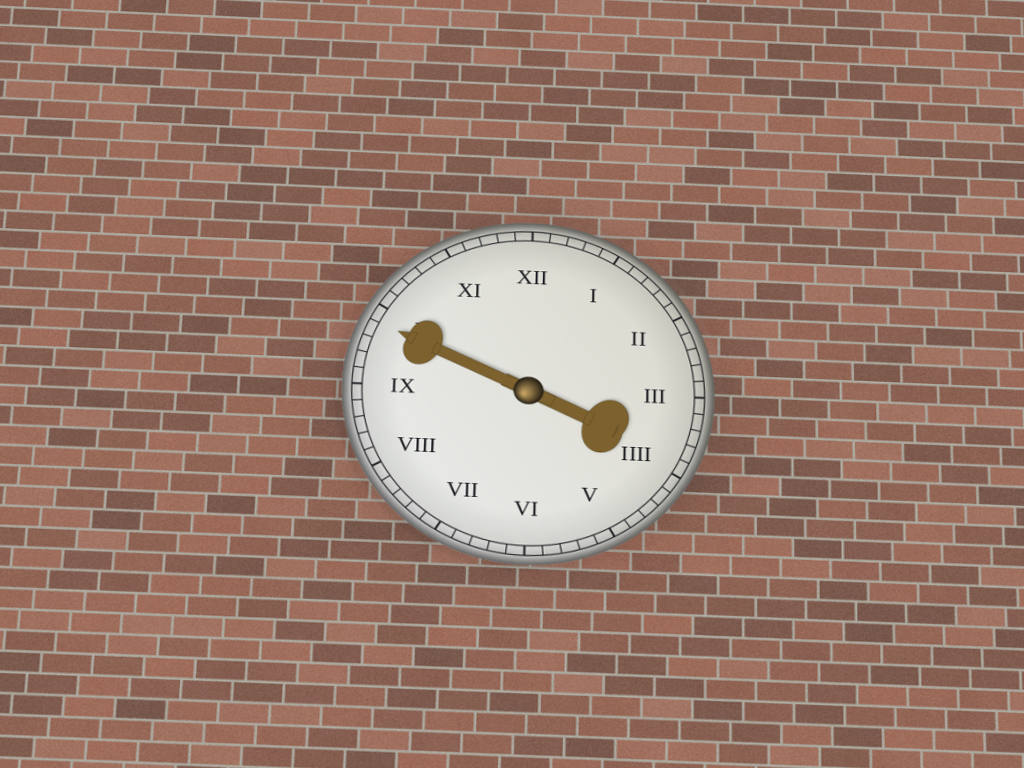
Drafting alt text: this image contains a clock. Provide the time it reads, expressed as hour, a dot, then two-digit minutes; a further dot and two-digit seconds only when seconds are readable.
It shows 3.49
